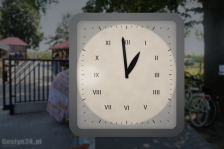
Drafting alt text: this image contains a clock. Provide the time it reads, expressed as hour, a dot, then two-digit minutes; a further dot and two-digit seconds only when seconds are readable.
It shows 12.59
